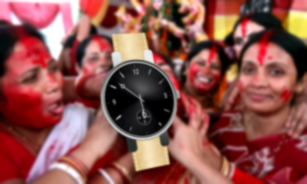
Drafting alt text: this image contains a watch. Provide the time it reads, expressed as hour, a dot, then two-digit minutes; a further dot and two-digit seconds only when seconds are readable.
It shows 5.52
